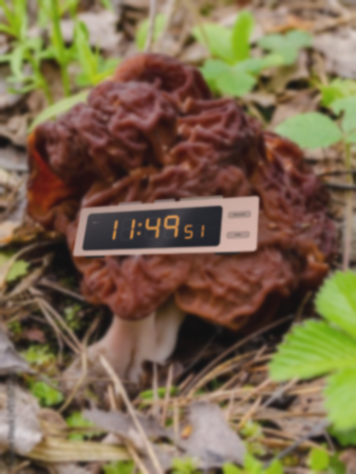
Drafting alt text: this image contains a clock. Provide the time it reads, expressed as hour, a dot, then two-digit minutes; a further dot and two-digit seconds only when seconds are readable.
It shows 11.49.51
